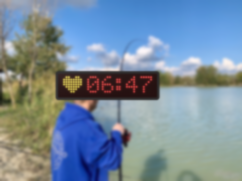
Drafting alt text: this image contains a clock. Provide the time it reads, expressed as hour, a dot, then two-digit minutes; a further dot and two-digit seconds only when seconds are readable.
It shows 6.47
